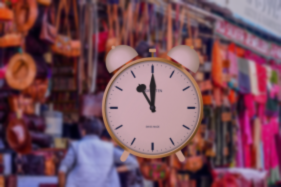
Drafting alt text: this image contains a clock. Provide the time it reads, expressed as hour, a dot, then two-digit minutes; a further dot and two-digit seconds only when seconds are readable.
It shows 11.00
